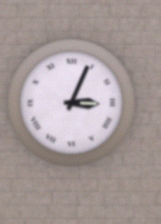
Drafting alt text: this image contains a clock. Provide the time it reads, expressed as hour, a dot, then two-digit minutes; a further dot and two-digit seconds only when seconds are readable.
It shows 3.04
